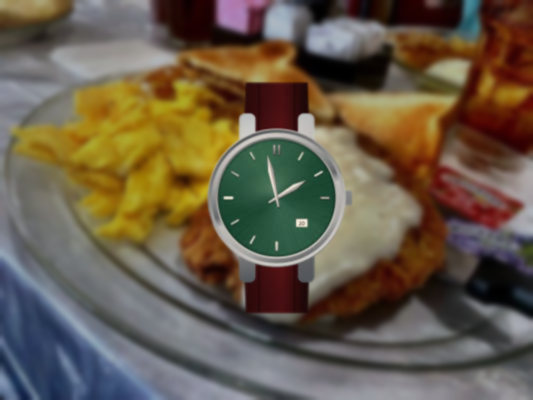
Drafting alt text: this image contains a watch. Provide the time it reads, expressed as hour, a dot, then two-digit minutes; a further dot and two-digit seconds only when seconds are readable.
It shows 1.58
